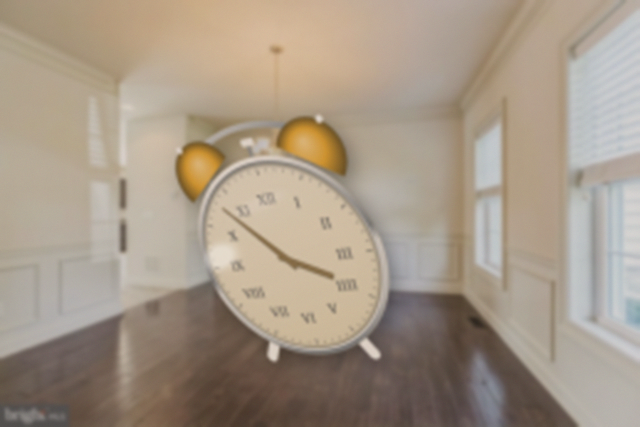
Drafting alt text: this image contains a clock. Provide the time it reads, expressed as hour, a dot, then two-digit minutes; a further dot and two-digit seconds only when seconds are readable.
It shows 3.53
